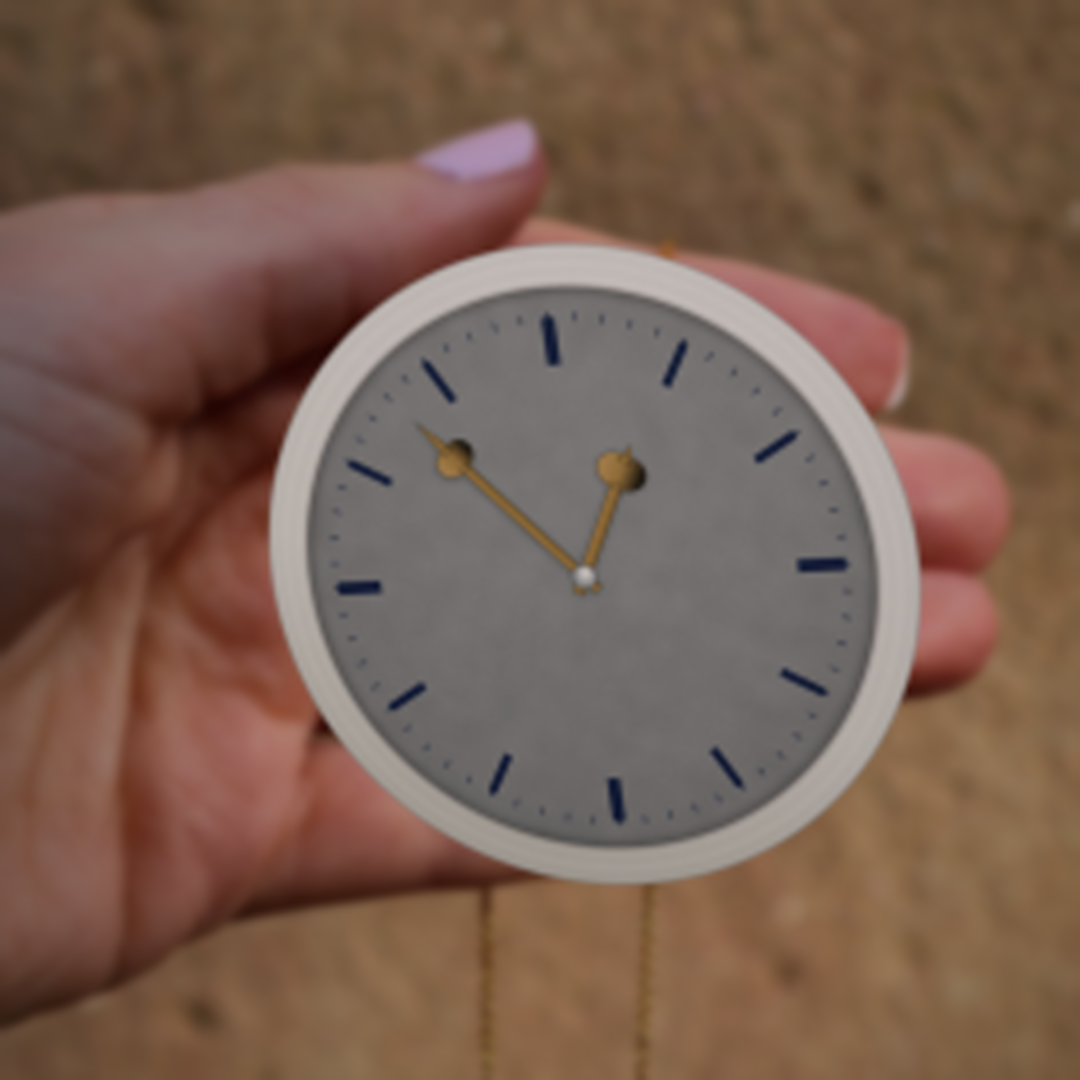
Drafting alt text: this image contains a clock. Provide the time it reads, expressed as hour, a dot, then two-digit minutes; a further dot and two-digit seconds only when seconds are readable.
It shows 12.53
